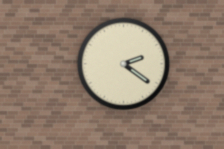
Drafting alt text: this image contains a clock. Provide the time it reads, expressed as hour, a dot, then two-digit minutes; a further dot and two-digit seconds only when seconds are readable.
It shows 2.21
